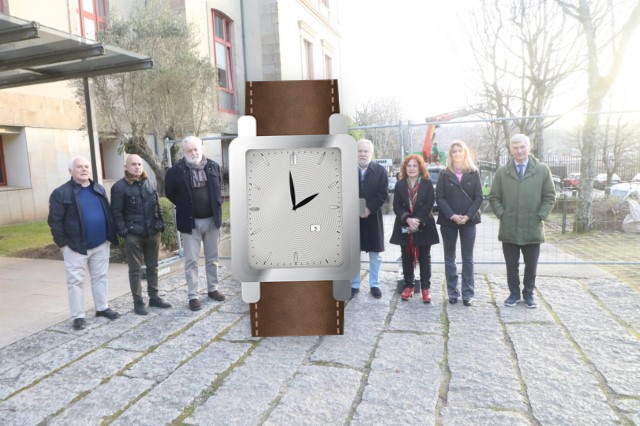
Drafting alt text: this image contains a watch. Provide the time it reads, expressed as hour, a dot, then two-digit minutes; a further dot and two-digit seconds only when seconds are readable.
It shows 1.59
